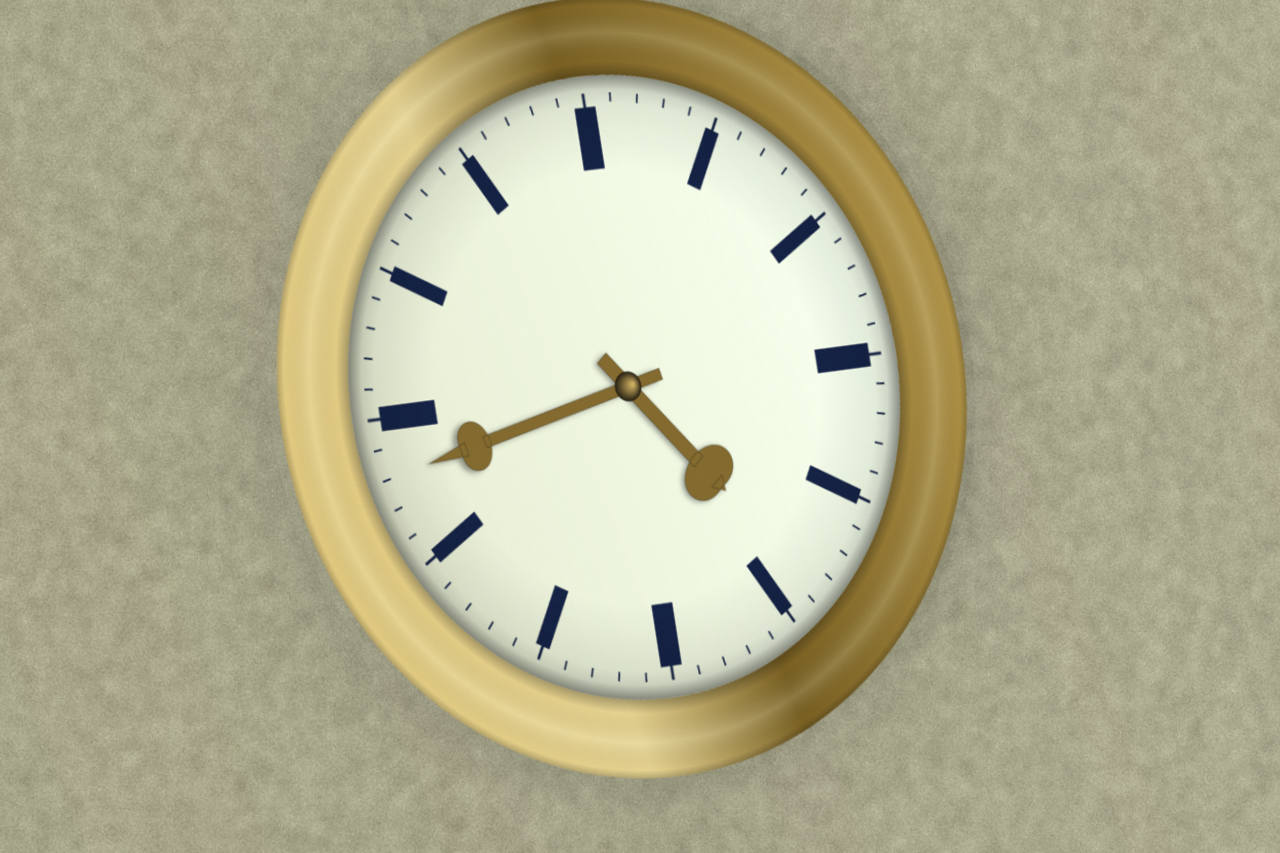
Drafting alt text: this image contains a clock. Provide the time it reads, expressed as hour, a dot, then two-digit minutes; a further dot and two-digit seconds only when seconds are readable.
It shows 4.43
